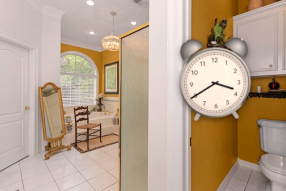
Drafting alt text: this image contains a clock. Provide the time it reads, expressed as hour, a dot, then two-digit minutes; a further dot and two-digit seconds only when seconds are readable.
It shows 3.40
